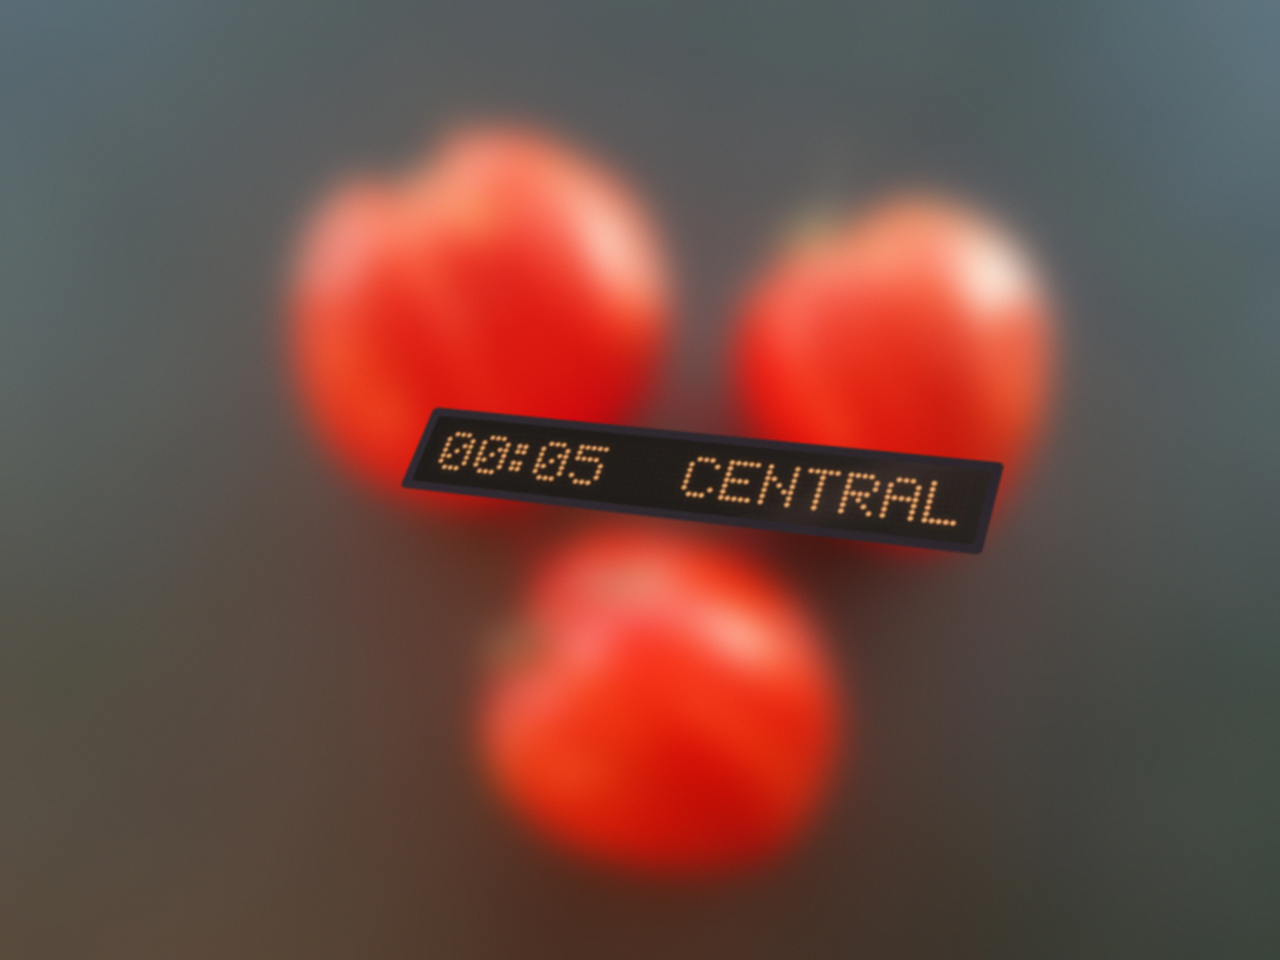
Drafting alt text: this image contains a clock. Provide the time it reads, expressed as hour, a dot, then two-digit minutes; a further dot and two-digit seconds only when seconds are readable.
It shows 0.05
